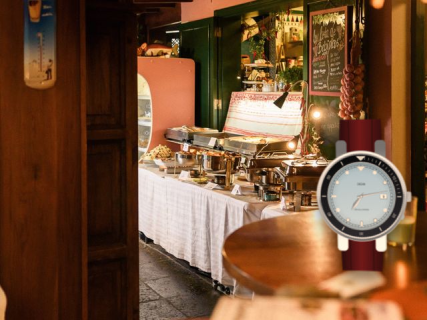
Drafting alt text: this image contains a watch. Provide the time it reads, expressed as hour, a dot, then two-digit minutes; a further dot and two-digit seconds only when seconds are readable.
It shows 7.13
